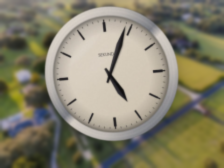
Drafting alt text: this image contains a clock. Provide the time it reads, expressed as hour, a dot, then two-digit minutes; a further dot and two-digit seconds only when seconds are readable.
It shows 5.04
